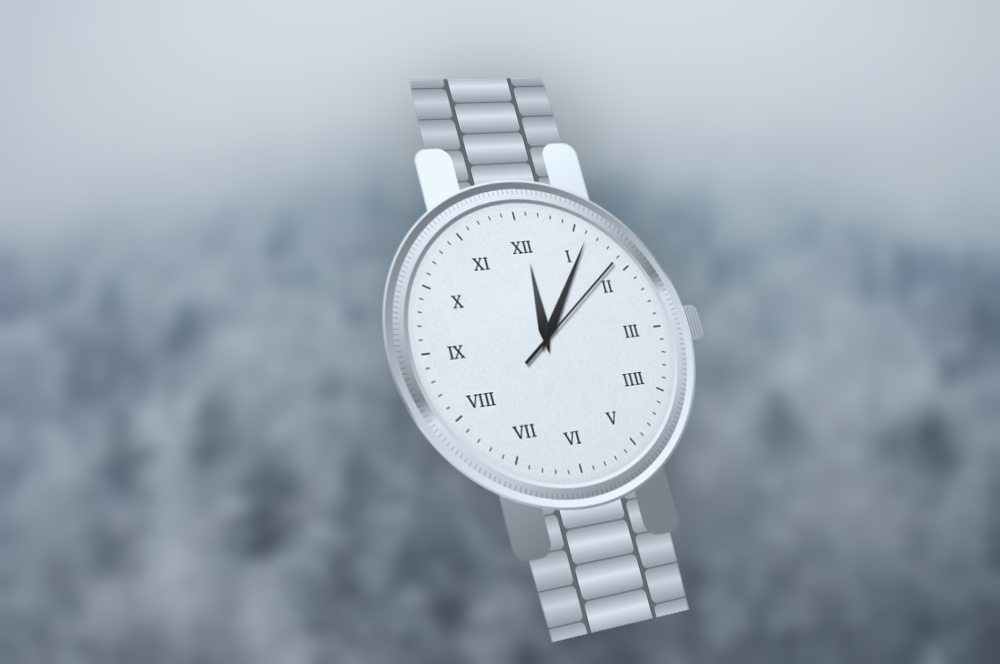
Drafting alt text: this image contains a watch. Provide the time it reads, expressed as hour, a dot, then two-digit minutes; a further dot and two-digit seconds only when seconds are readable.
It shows 12.06.09
